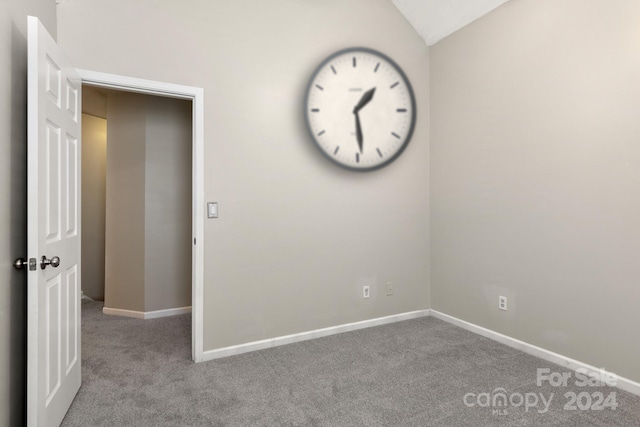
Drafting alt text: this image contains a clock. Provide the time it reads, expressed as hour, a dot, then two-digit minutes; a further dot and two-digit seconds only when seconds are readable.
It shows 1.29
